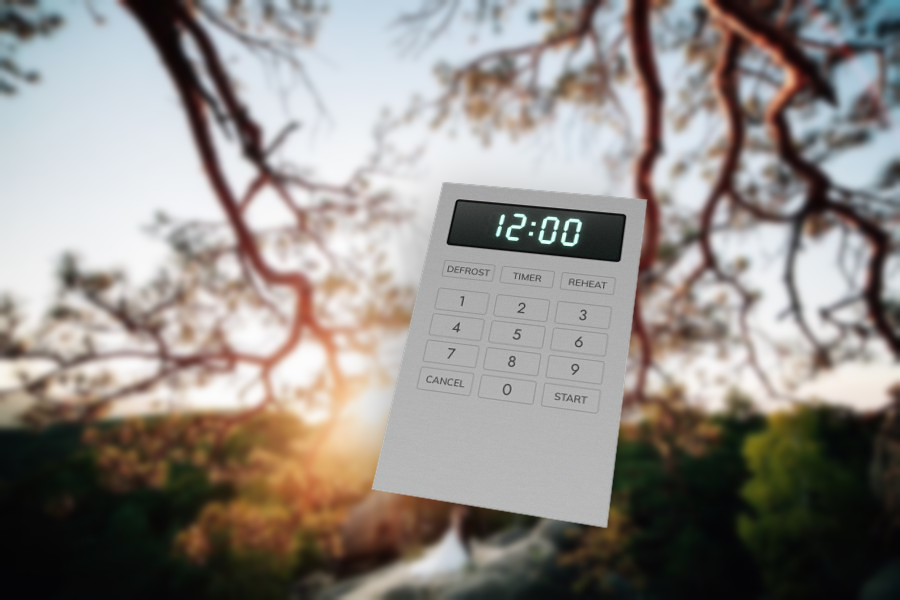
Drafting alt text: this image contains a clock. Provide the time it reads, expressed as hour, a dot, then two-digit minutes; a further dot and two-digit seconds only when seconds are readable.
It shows 12.00
